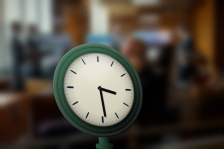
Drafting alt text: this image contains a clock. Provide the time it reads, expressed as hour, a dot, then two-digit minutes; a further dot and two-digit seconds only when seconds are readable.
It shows 3.29
